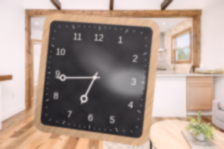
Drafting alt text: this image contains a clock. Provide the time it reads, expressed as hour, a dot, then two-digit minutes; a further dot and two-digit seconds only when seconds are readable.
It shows 6.44
